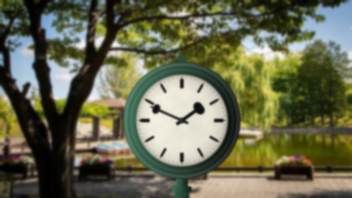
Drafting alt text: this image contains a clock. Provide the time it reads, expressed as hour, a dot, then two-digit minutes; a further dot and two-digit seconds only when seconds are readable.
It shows 1.49
